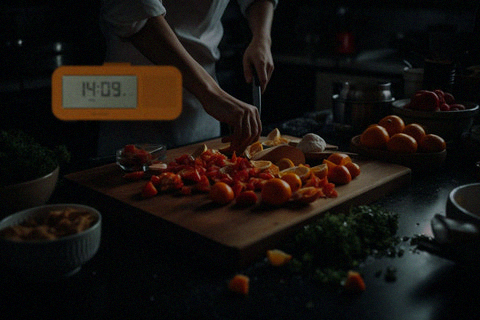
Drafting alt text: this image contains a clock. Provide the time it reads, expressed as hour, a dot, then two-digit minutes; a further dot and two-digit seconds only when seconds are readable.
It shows 14.09
